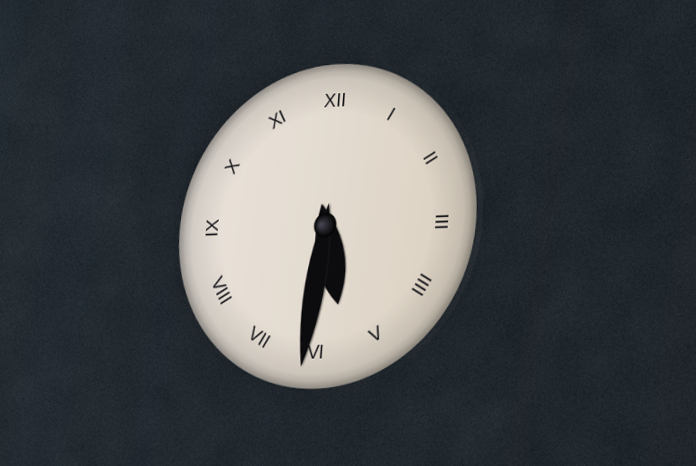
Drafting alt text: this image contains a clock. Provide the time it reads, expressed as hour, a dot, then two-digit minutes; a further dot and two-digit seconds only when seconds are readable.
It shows 5.31
